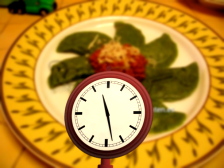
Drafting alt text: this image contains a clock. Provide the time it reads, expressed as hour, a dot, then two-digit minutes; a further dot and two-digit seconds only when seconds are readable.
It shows 11.28
